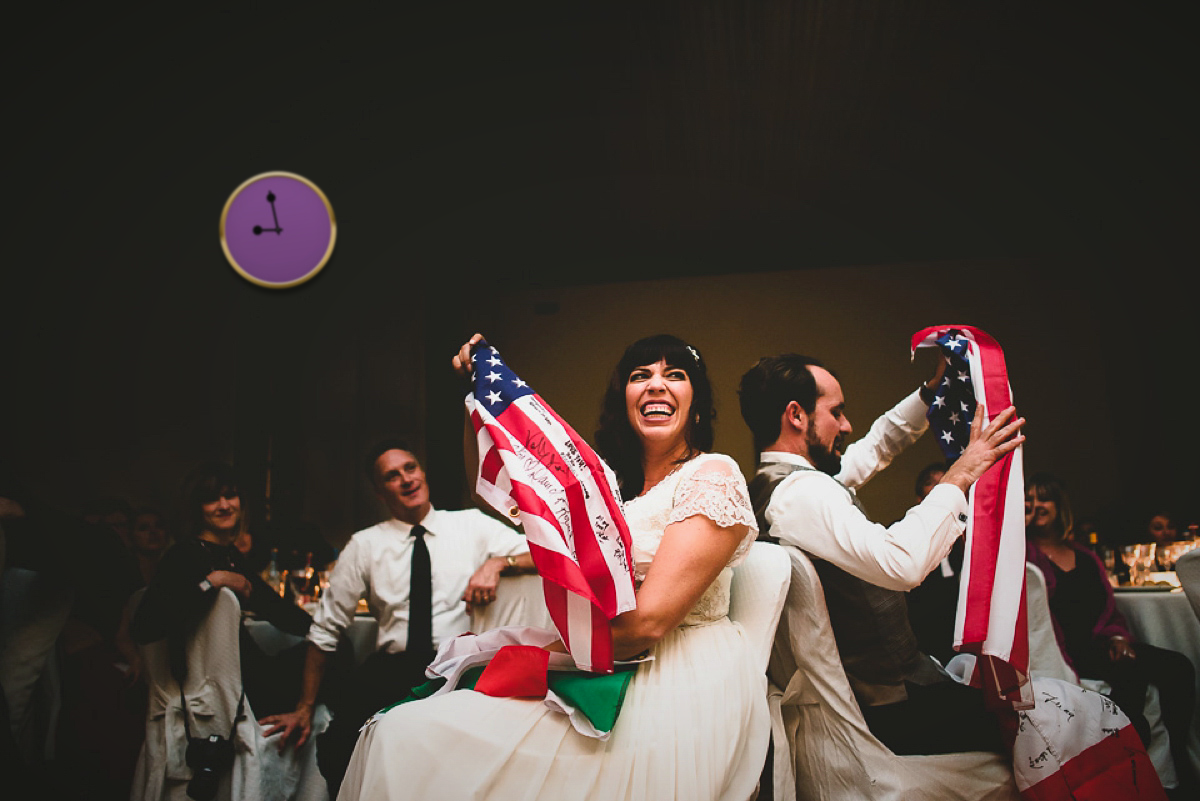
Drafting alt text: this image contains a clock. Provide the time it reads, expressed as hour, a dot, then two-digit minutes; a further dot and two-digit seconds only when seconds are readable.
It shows 8.58
